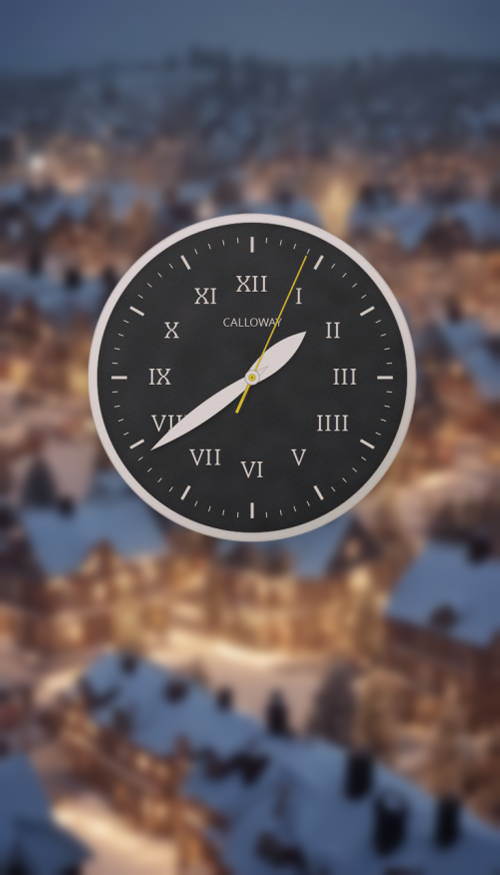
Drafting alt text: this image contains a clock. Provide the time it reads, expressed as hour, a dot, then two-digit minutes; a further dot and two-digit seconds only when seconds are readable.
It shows 1.39.04
